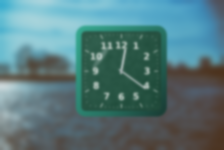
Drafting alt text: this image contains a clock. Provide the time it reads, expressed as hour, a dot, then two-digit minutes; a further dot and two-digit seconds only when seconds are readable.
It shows 12.21
